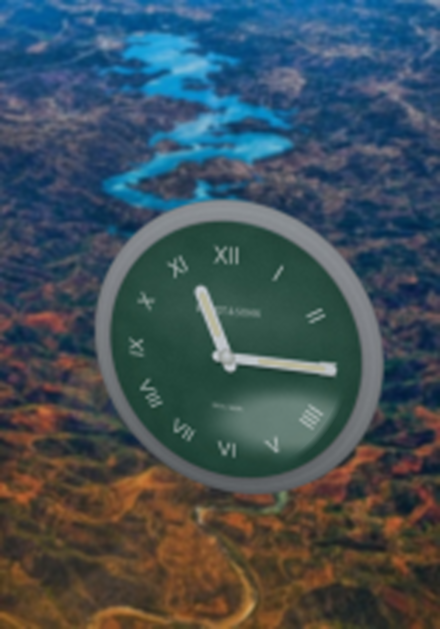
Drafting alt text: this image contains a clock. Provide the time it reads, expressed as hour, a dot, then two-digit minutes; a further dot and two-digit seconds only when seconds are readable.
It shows 11.15
